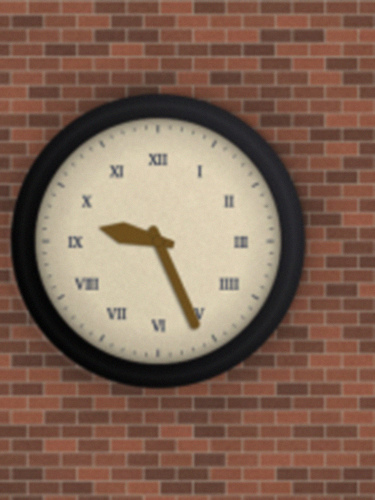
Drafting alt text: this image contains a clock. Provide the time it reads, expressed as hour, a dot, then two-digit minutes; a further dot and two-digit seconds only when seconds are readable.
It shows 9.26
